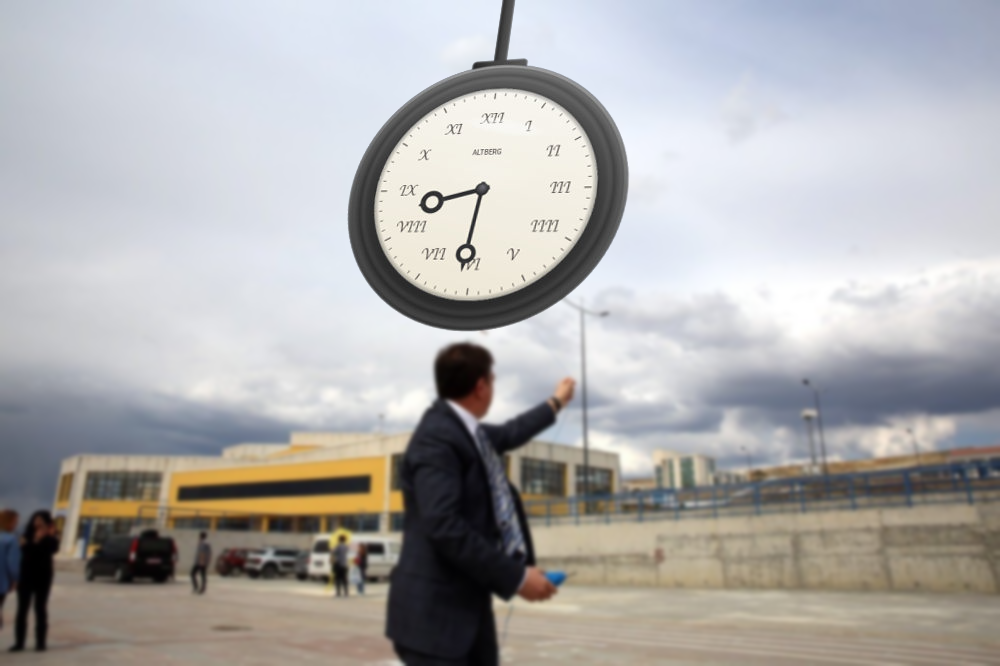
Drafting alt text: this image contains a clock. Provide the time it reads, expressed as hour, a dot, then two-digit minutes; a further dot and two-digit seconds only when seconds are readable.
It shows 8.31
